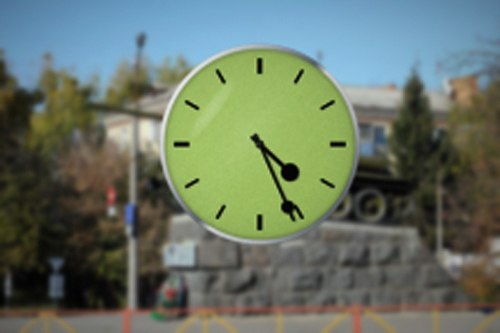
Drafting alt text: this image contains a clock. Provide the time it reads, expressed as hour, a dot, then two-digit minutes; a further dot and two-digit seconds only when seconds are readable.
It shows 4.26
